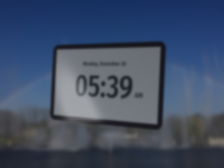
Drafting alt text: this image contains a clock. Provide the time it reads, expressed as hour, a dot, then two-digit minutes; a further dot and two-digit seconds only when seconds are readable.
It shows 5.39
